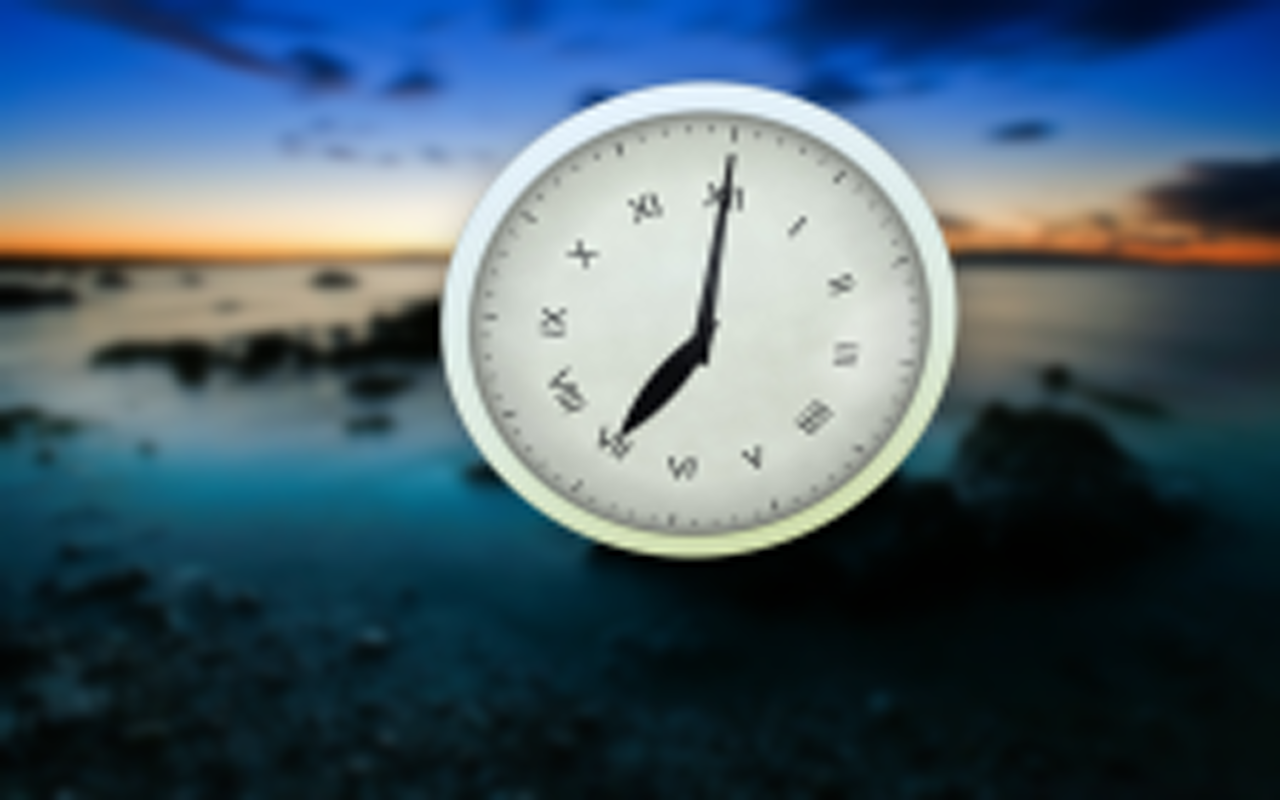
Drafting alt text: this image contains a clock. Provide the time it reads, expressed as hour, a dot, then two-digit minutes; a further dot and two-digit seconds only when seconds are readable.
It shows 7.00
